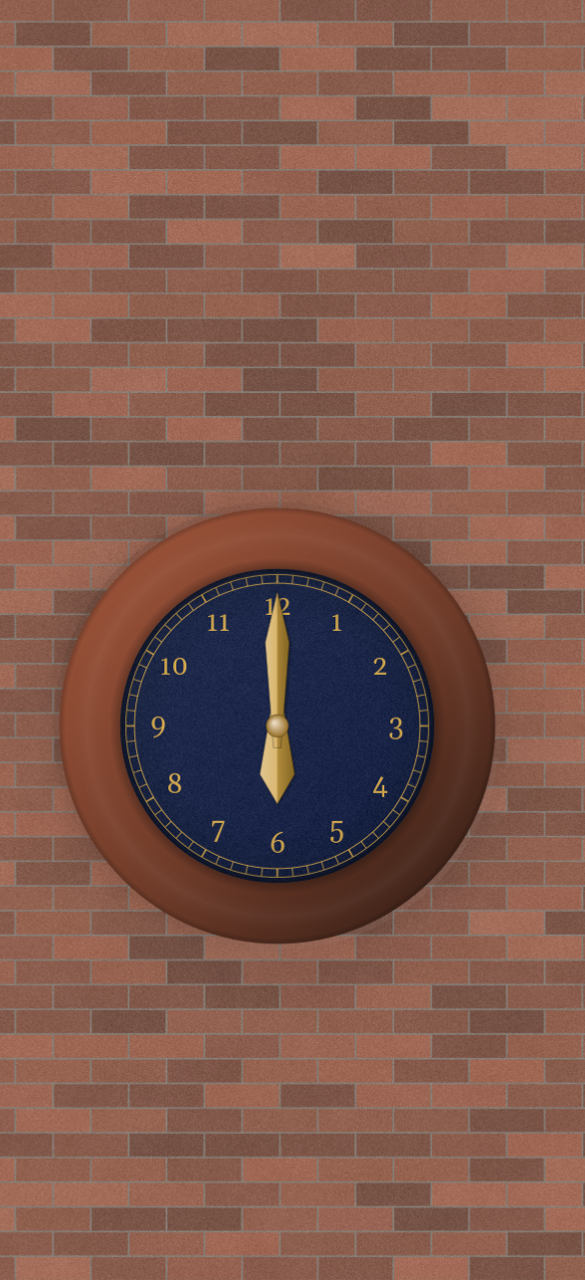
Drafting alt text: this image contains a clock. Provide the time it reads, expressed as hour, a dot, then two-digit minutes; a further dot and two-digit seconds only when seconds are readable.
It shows 6.00
